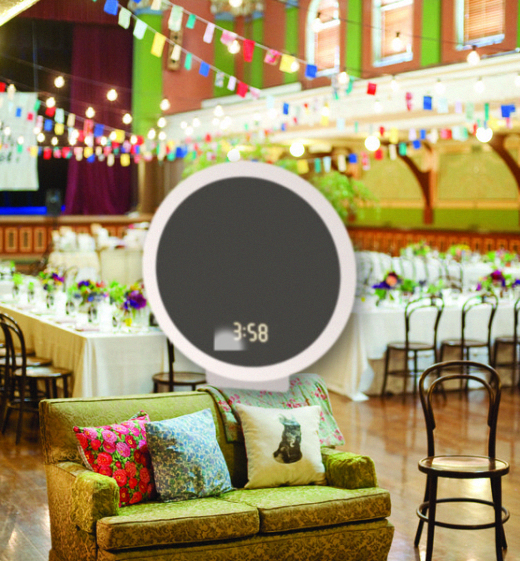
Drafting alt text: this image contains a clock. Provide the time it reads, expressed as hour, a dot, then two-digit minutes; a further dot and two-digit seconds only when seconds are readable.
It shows 3.58
